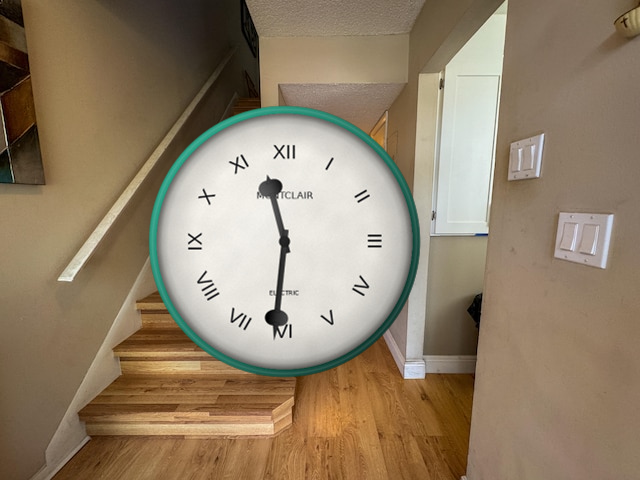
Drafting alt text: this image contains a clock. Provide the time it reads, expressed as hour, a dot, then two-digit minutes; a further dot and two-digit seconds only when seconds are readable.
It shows 11.31
